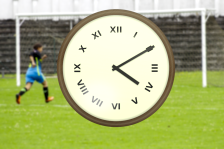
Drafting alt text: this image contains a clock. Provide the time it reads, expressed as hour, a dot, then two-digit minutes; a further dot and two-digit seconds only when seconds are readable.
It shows 4.10
